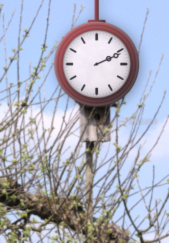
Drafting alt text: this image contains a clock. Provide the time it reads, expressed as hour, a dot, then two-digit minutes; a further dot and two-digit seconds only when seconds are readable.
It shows 2.11
